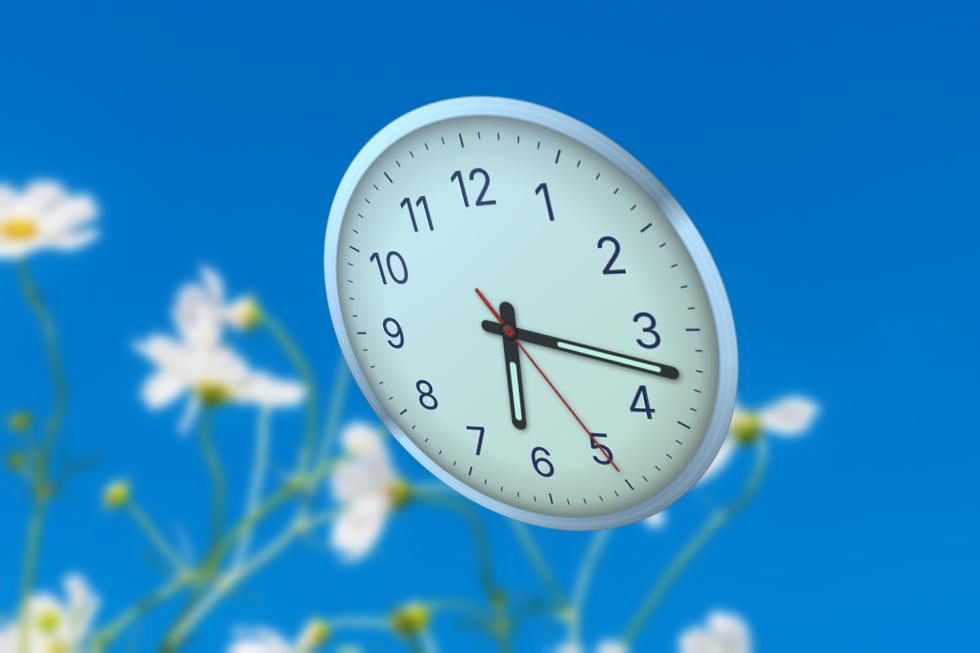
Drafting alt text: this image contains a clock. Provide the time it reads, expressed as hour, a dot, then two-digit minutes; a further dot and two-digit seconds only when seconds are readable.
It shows 6.17.25
